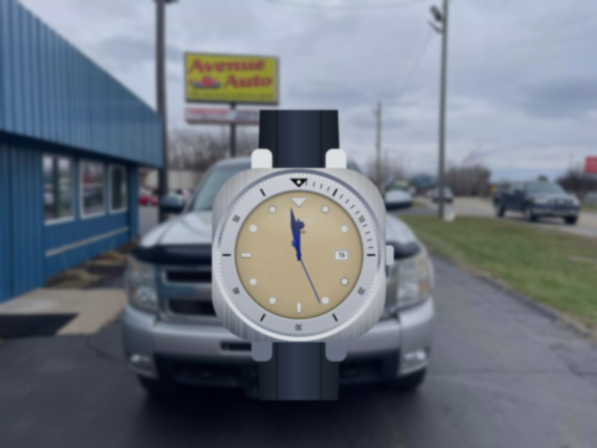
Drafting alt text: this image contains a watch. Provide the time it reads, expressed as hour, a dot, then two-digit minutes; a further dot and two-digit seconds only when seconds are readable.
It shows 11.58.26
